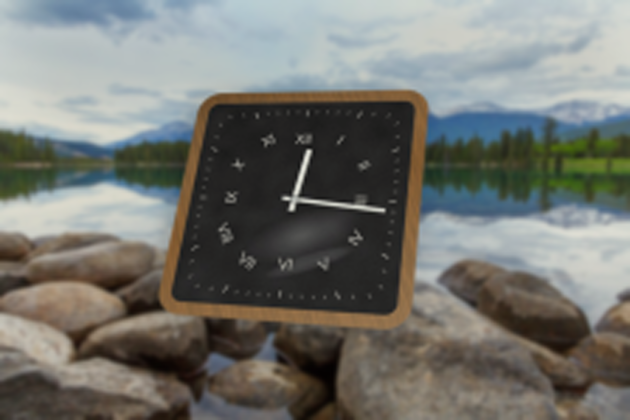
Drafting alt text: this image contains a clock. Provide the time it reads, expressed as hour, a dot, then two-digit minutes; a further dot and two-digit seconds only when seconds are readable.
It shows 12.16
